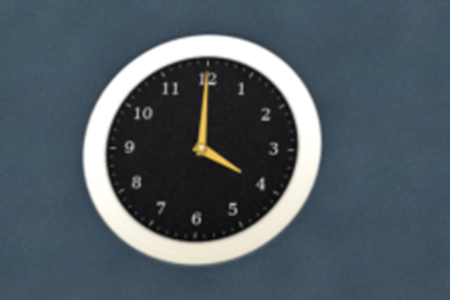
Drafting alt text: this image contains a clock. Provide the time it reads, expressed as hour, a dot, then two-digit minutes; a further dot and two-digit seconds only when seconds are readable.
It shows 4.00
